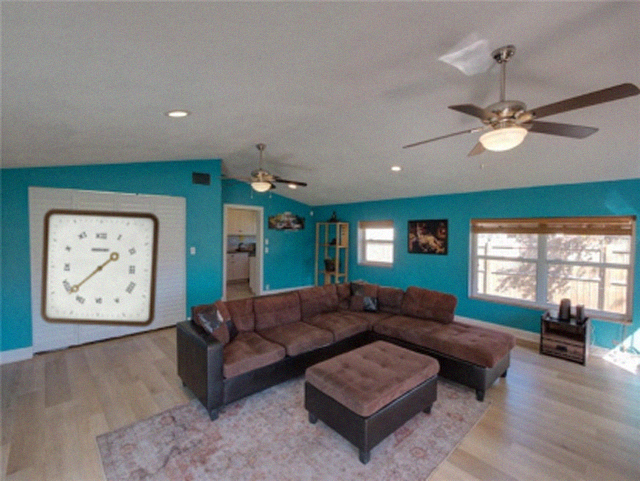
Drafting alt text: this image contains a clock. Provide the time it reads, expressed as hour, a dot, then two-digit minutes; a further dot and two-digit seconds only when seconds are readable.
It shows 1.38
